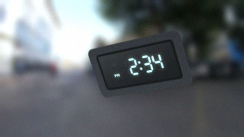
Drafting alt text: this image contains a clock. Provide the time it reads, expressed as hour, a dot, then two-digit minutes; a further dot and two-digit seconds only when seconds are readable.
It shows 2.34
